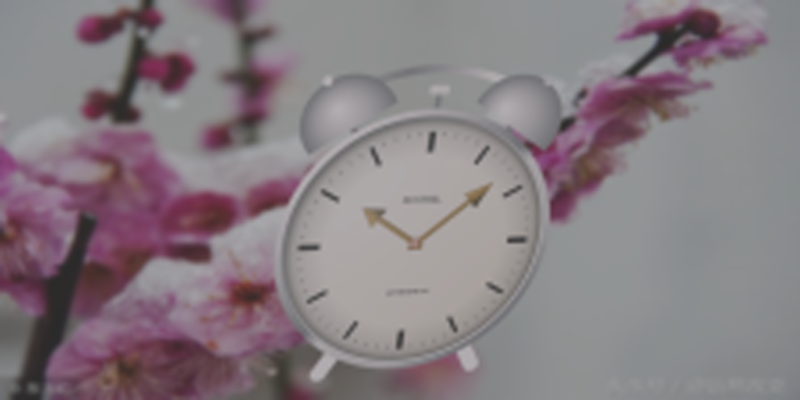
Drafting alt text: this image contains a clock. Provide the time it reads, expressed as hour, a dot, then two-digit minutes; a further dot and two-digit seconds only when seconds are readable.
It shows 10.08
